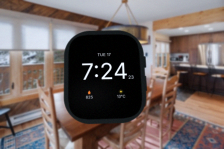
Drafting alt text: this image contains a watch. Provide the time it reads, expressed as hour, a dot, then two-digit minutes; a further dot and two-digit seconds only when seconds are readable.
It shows 7.24
